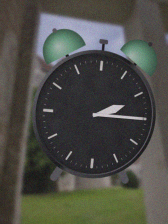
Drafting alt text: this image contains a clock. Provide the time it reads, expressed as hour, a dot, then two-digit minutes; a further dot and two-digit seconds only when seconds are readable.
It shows 2.15
